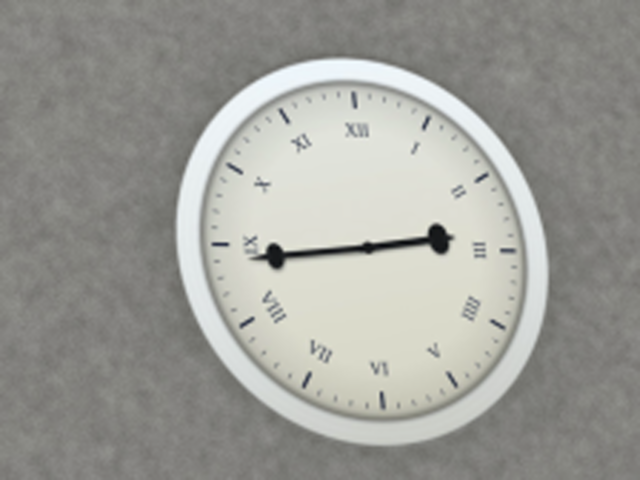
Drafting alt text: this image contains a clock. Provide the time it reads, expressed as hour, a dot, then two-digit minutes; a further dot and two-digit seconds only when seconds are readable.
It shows 2.44
